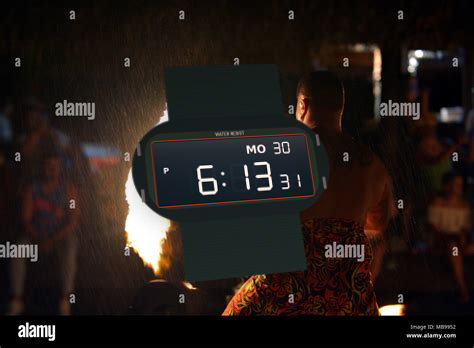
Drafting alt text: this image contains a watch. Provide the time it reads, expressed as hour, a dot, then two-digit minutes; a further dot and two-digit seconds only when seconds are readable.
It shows 6.13.31
